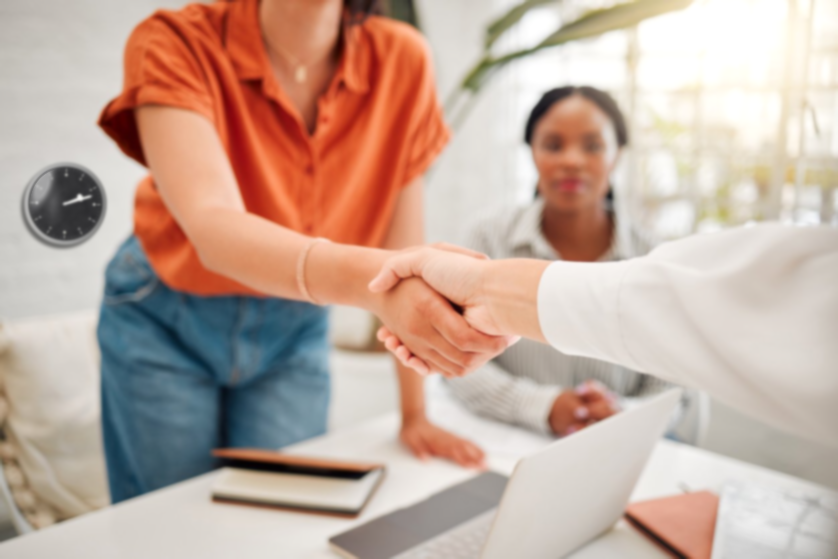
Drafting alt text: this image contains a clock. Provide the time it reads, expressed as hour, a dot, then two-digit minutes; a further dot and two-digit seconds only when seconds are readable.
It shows 2.12
